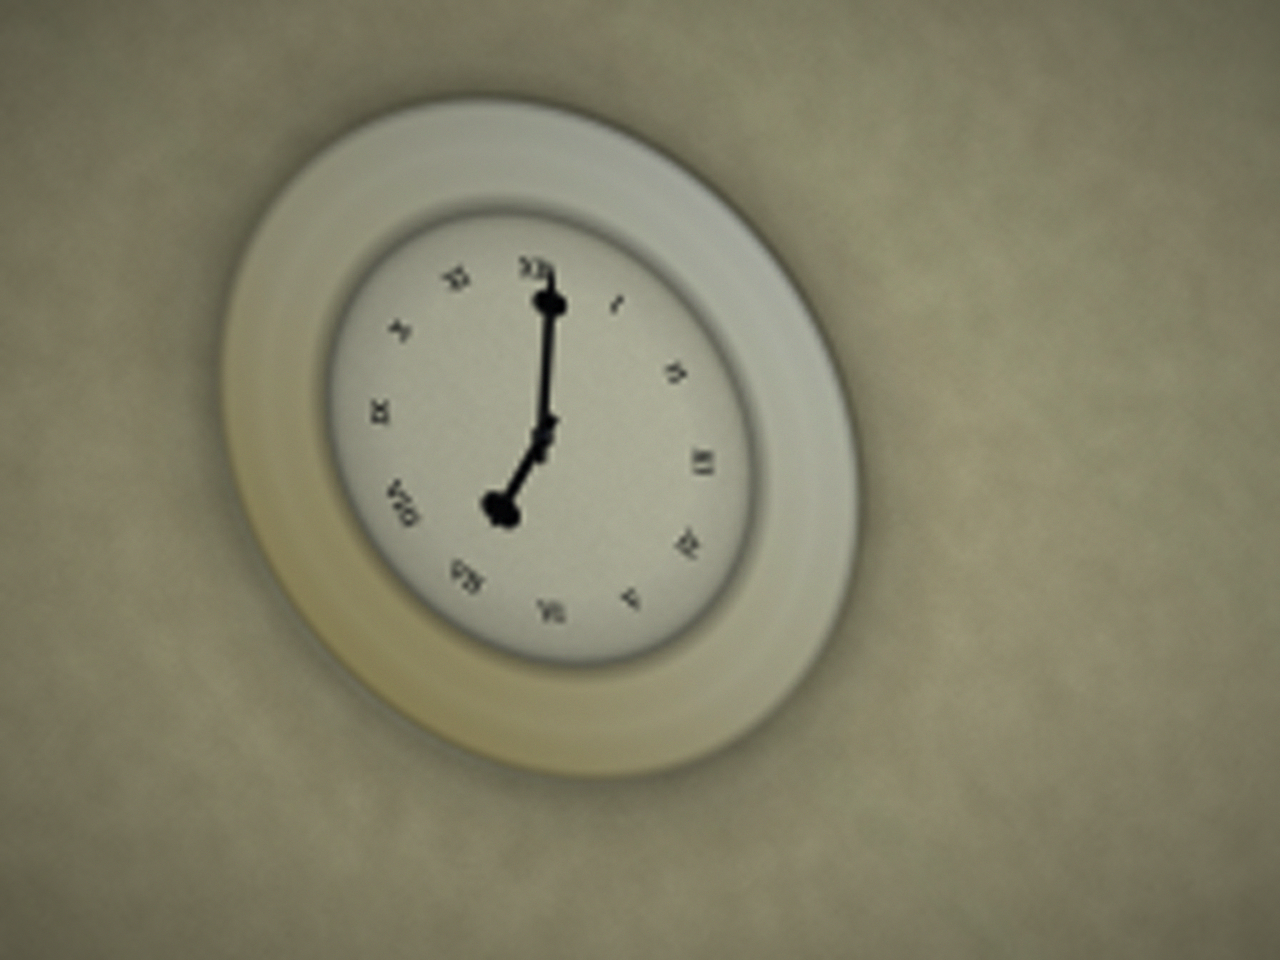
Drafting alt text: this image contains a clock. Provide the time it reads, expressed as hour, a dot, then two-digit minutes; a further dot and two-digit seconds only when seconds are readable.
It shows 7.01
